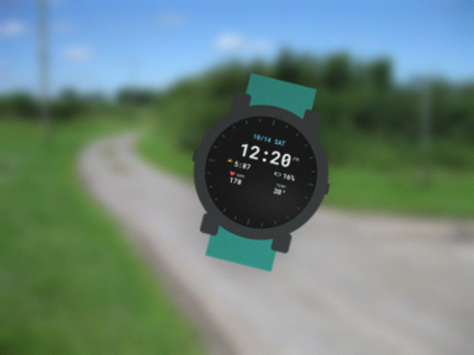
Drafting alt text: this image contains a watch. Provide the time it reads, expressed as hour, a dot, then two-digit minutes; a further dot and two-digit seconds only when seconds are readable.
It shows 12.20
